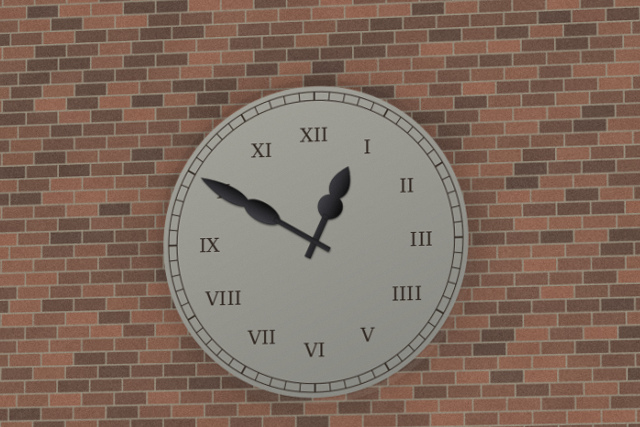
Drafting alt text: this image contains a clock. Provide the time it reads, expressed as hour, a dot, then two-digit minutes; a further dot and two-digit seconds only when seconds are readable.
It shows 12.50
